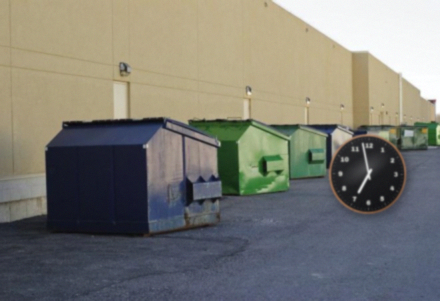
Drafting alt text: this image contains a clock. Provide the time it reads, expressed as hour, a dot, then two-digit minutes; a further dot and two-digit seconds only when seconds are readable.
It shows 6.58
